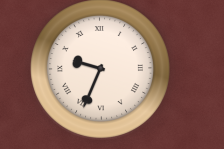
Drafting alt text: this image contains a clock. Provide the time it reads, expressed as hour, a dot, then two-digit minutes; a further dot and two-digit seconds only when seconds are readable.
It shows 9.34
